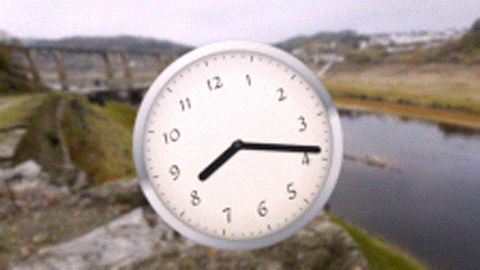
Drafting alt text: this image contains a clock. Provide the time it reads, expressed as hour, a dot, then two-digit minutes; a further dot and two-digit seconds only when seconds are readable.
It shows 8.19
